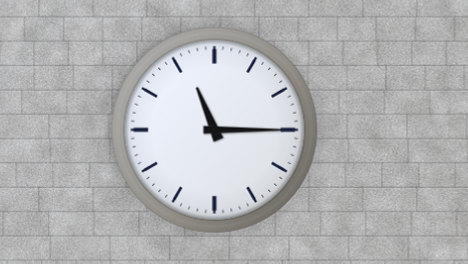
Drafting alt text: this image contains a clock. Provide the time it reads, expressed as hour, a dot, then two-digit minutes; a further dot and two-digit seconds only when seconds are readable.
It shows 11.15
